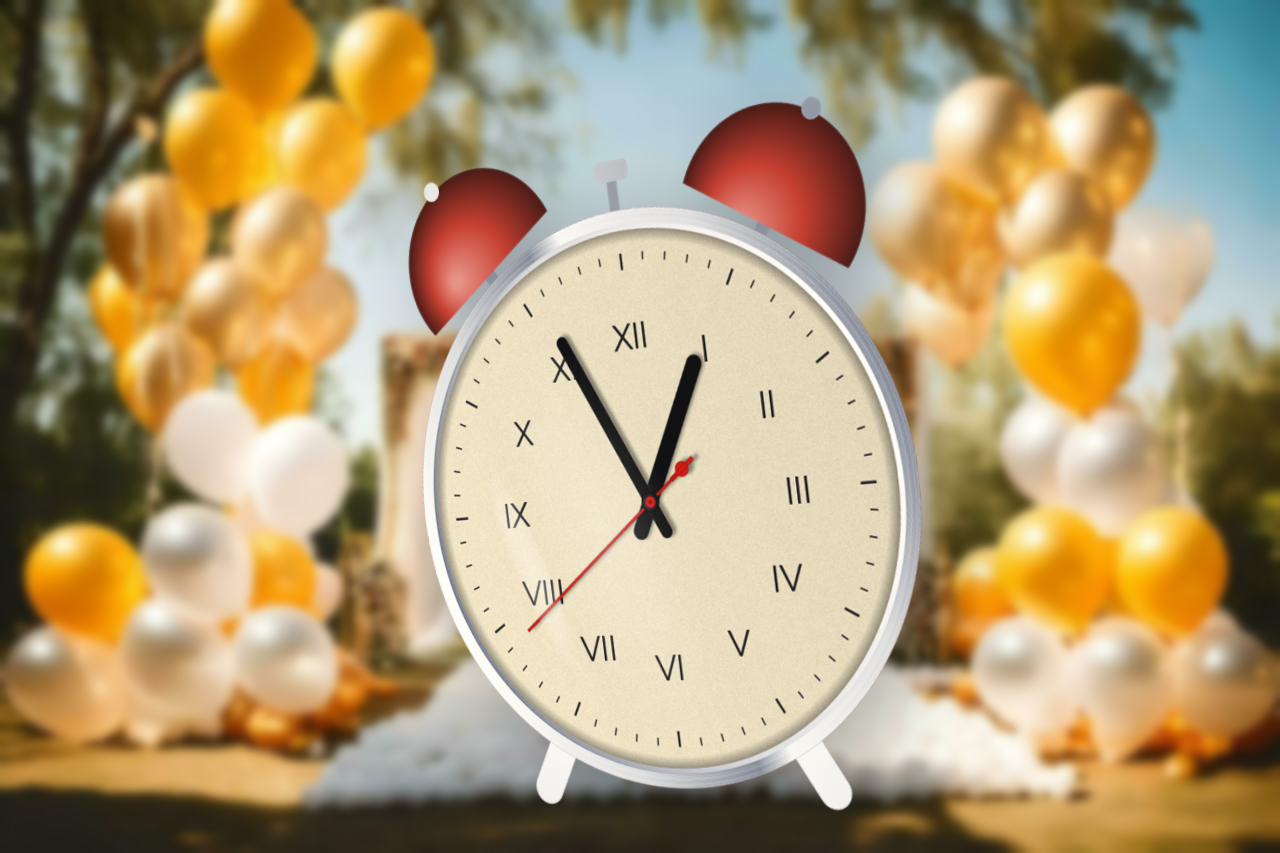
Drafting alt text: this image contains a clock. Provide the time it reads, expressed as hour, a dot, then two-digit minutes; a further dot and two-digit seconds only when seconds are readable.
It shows 12.55.39
